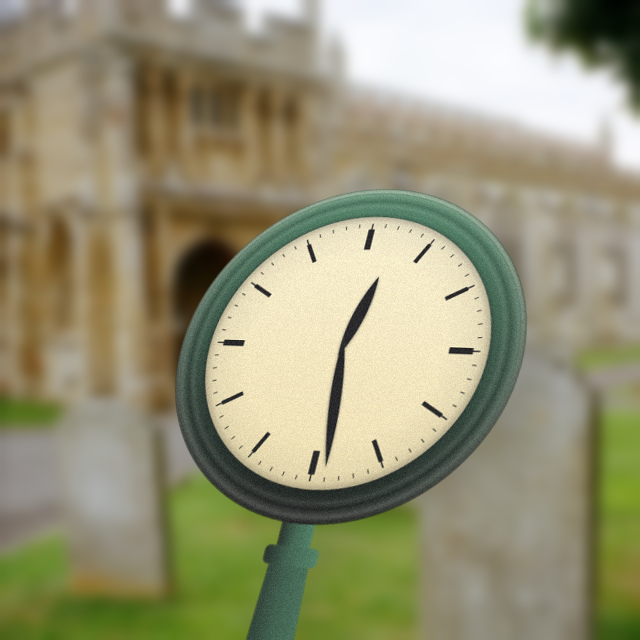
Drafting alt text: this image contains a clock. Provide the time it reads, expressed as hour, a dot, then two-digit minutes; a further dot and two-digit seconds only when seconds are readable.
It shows 12.29
